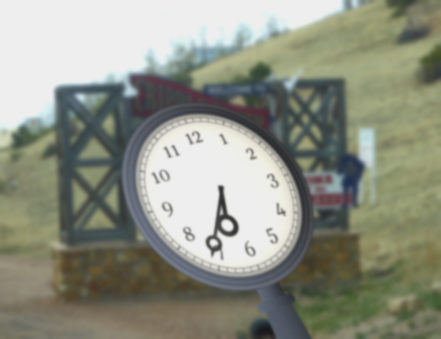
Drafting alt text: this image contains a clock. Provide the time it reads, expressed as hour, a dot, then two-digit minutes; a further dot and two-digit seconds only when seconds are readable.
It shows 6.36
